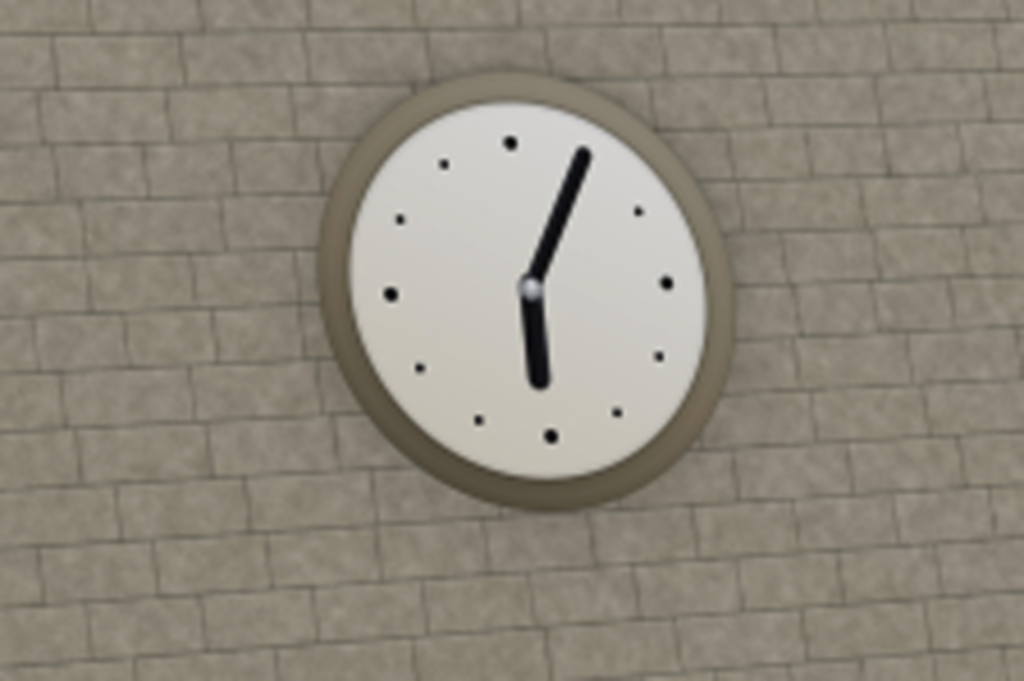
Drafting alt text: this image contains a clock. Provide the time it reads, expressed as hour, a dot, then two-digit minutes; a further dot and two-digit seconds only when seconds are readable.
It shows 6.05
